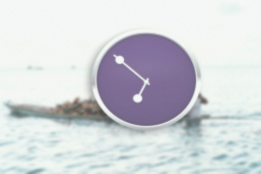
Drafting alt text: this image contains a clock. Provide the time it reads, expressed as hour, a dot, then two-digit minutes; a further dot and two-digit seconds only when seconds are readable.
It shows 6.52
